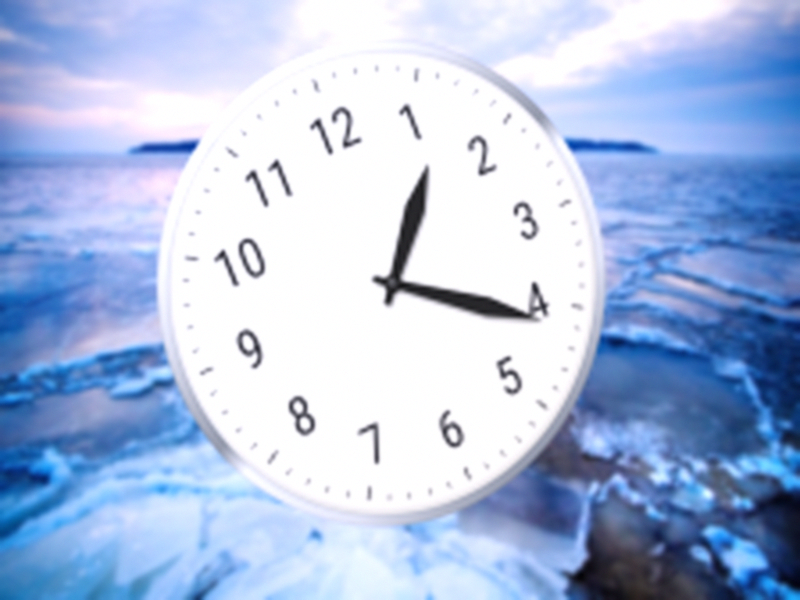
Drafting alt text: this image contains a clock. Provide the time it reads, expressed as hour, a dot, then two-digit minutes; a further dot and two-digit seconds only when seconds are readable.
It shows 1.21
